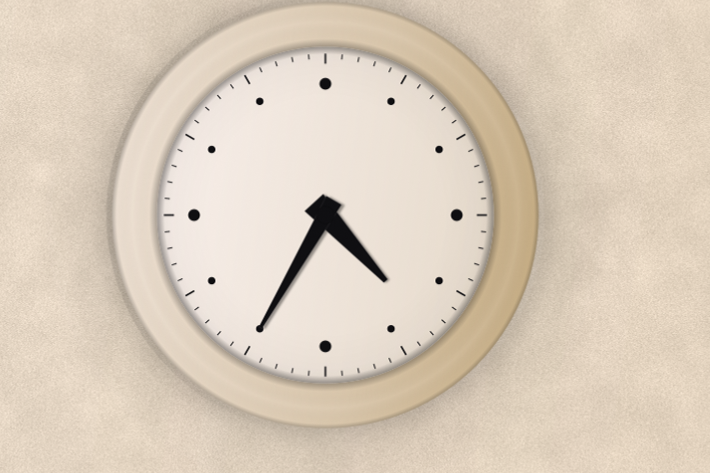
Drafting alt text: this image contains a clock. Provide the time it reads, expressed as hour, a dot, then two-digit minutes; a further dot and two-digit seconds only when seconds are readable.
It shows 4.35
